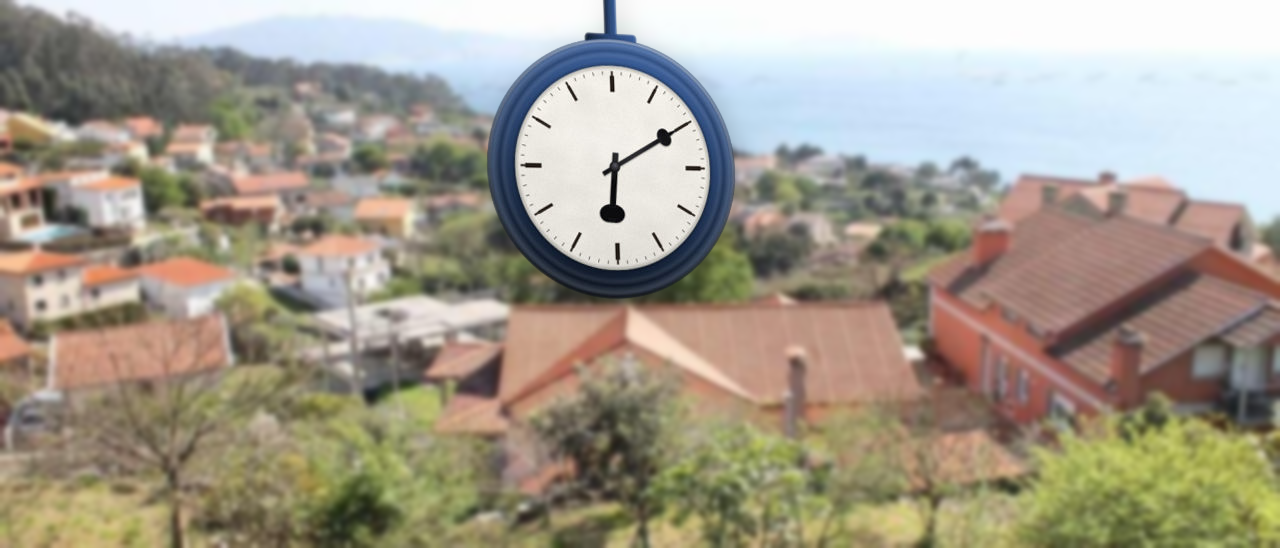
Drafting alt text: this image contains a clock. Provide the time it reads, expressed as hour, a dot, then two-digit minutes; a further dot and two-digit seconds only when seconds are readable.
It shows 6.10
